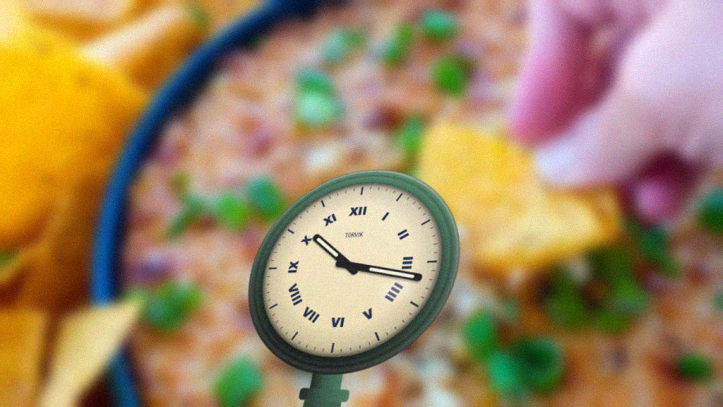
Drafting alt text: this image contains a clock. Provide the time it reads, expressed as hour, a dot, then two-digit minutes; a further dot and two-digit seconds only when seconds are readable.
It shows 10.17
